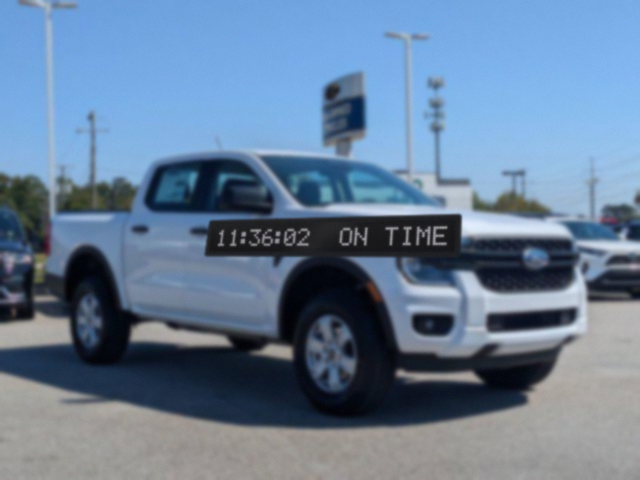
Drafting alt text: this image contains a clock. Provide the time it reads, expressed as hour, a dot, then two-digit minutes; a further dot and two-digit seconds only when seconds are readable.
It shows 11.36.02
